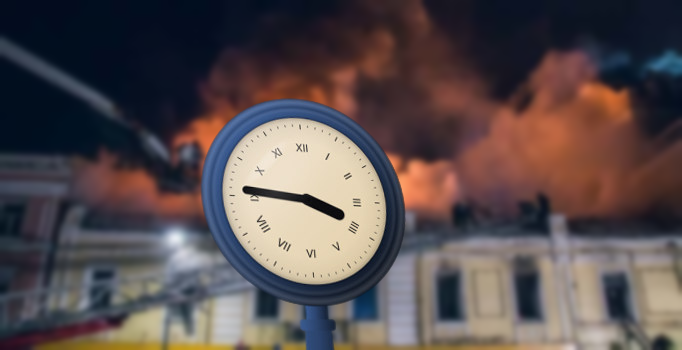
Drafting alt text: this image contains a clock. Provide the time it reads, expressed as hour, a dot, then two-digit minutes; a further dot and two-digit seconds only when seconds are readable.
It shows 3.46
